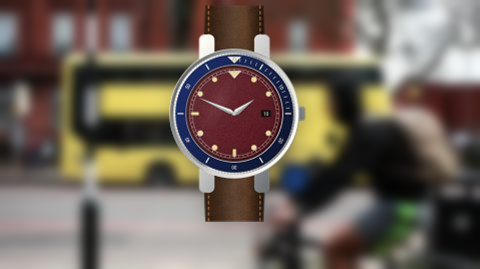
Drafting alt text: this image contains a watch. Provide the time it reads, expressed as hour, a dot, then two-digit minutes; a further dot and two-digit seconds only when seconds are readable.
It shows 1.49
